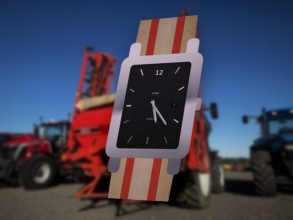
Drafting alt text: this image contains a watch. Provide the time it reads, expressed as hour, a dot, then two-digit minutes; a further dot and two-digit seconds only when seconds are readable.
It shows 5.23
